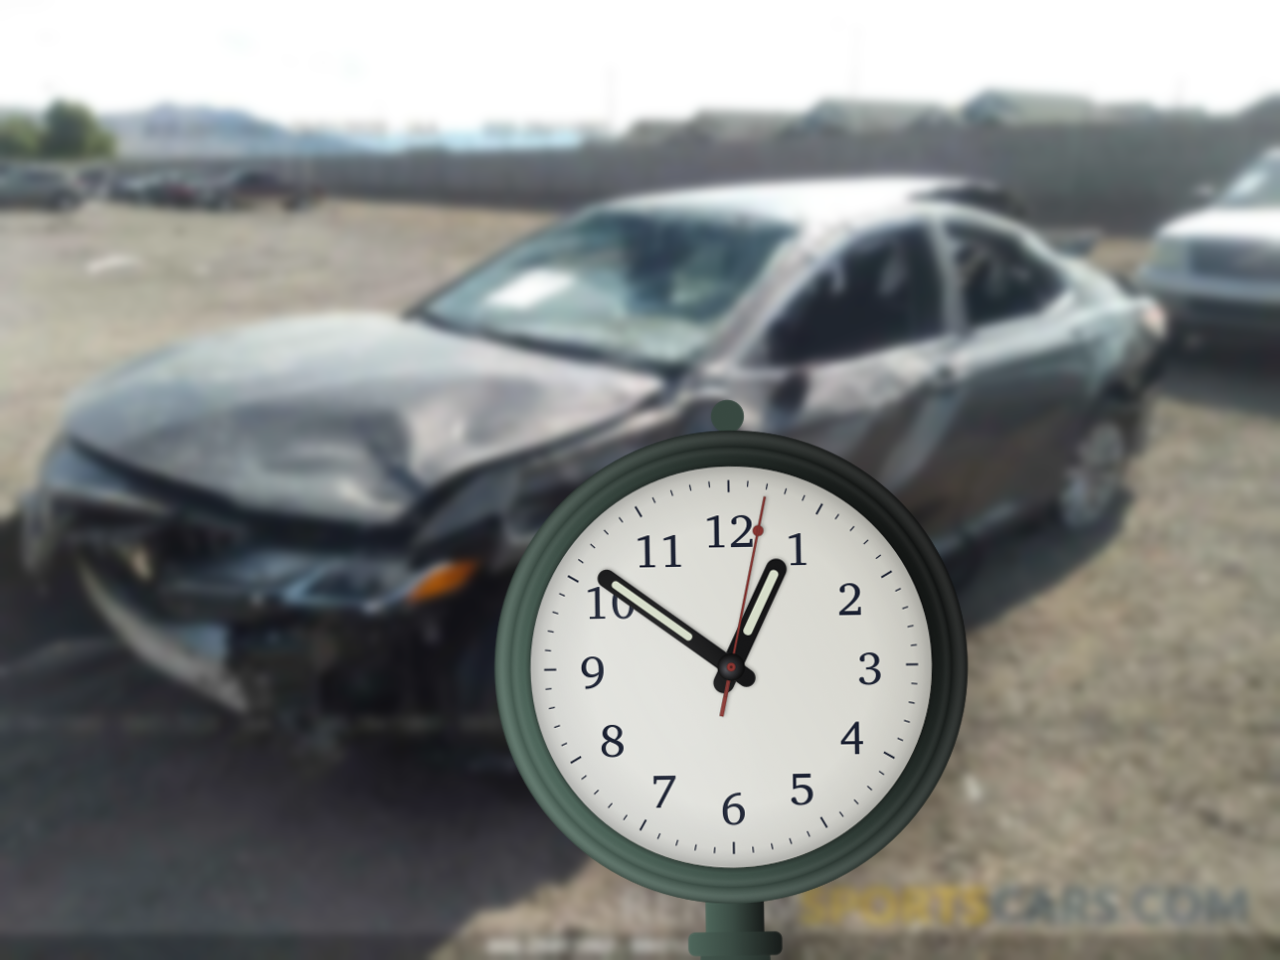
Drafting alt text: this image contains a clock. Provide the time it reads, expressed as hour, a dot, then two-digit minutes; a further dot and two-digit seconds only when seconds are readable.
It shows 12.51.02
